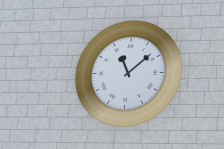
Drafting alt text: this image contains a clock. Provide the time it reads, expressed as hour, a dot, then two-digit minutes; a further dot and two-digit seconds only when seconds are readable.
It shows 11.08
